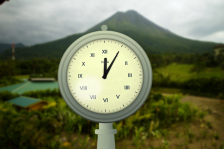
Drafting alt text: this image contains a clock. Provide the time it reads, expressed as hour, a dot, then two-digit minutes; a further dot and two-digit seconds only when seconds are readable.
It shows 12.05
